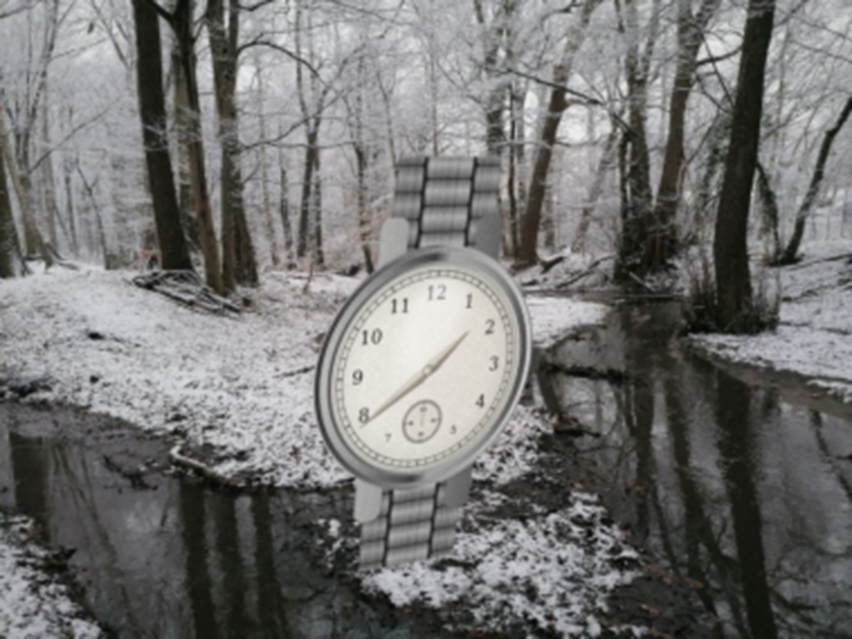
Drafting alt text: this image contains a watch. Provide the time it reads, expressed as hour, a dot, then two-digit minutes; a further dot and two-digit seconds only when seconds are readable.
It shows 1.39
